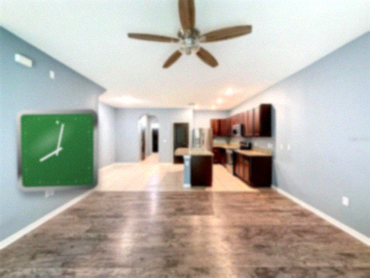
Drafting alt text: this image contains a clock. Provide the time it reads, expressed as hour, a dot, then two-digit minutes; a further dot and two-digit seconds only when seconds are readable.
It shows 8.02
